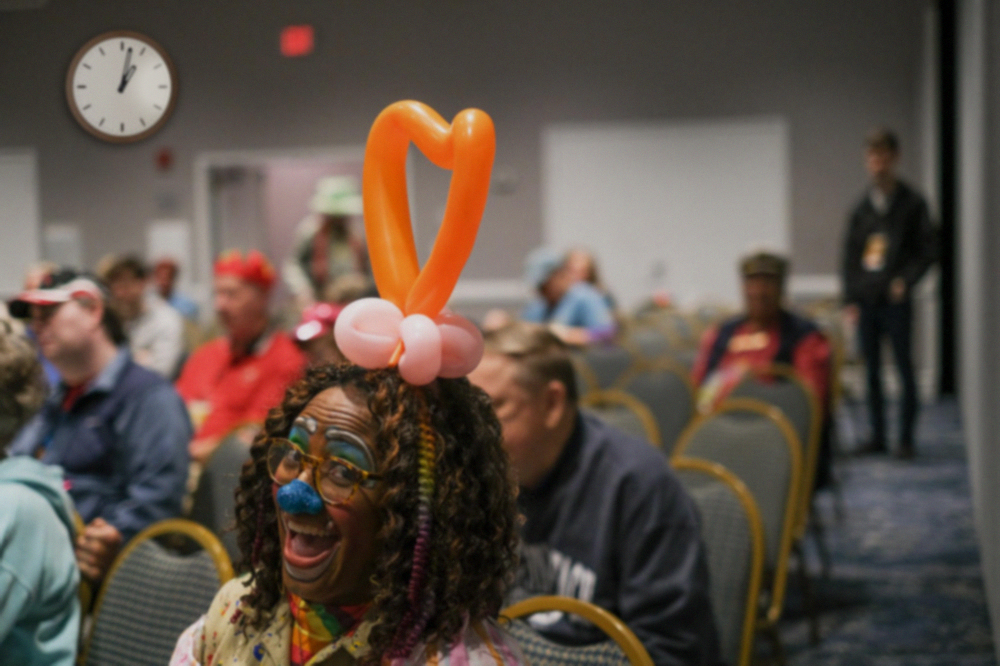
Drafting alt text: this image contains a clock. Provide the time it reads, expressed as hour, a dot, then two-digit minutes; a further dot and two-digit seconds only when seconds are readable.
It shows 1.02
